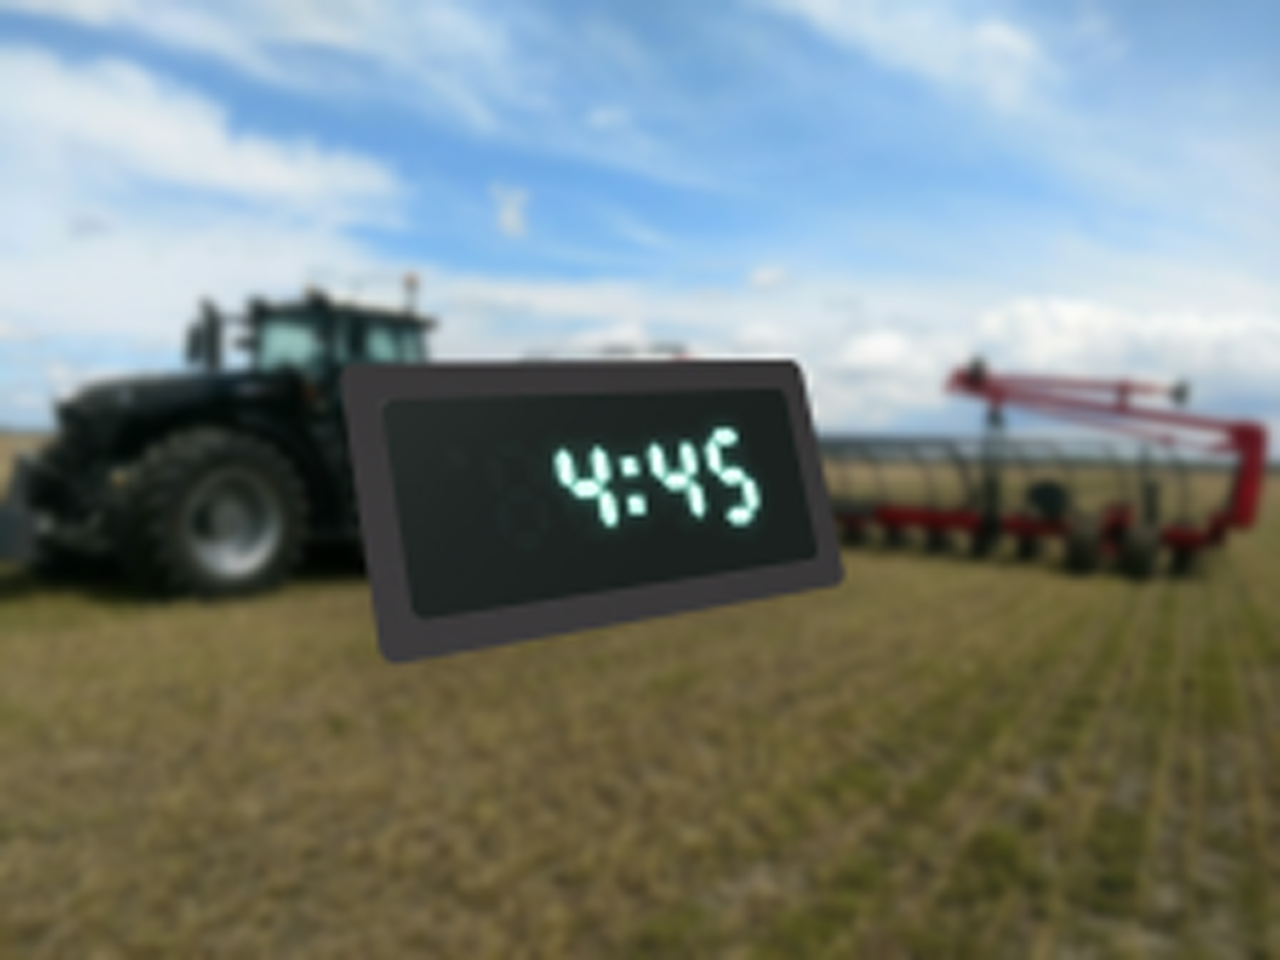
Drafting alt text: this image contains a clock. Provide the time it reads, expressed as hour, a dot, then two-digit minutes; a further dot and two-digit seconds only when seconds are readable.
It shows 4.45
